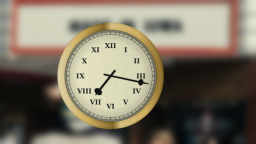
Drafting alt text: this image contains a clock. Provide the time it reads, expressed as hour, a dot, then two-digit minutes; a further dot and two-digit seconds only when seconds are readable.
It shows 7.17
